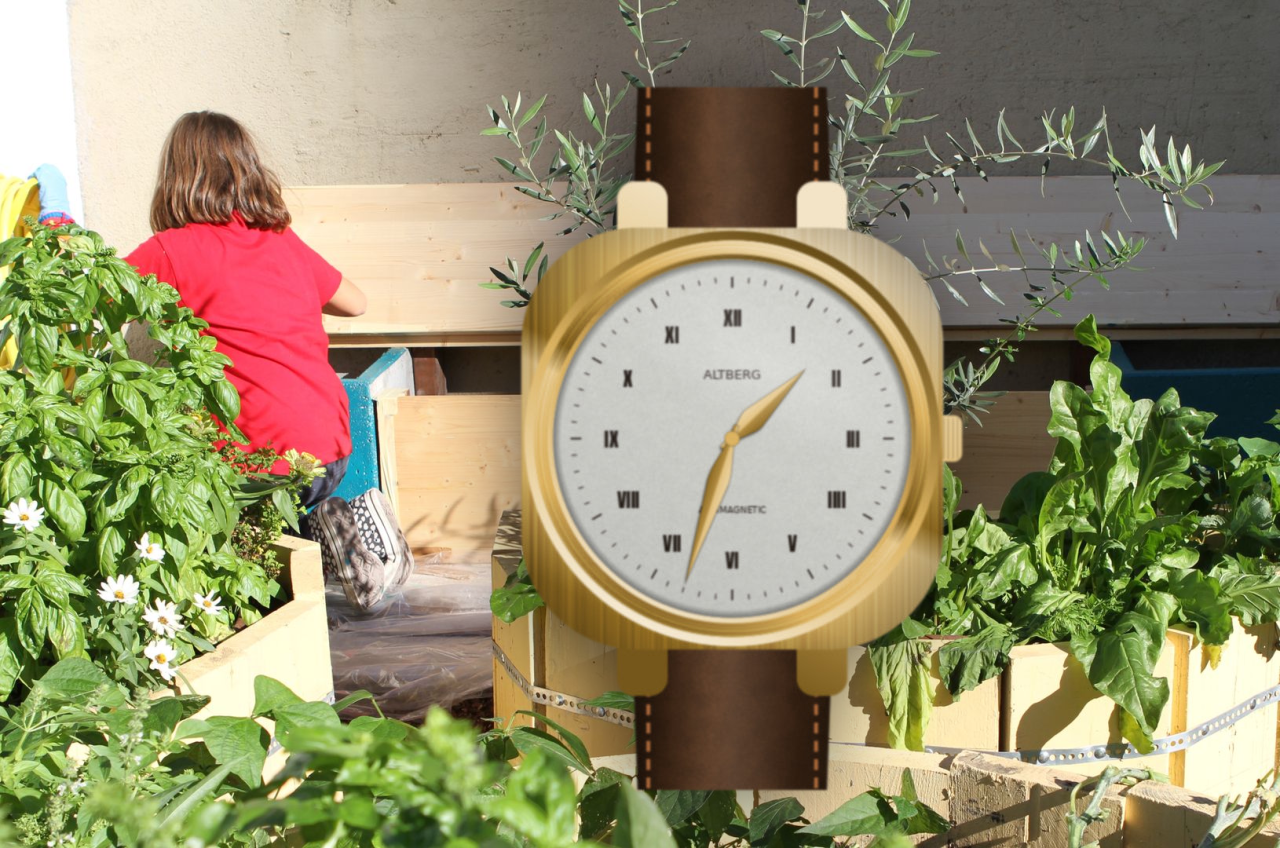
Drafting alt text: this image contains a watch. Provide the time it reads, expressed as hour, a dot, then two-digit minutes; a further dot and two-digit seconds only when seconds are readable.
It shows 1.33
